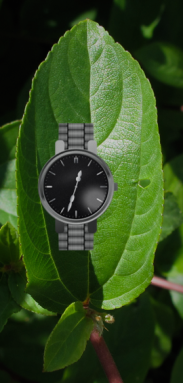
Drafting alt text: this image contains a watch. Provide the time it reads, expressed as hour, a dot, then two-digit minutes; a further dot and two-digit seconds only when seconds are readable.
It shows 12.33
